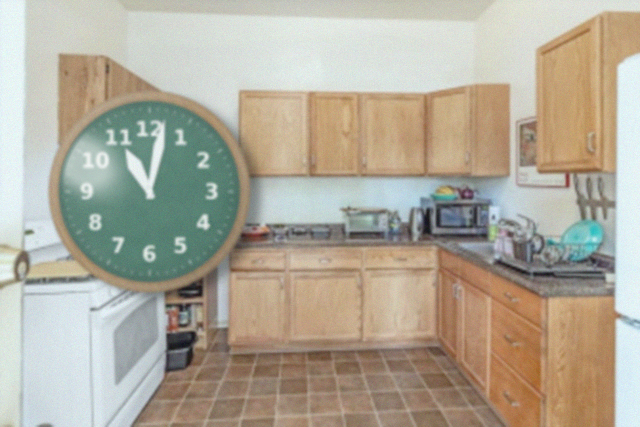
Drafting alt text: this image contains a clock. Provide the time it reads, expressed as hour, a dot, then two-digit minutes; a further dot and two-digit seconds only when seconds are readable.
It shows 11.02
